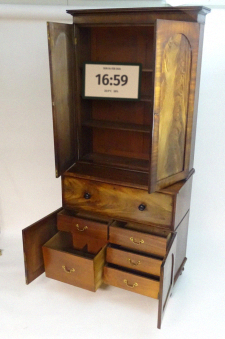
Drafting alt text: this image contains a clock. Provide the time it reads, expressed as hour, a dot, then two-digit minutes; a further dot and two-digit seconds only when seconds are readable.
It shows 16.59
